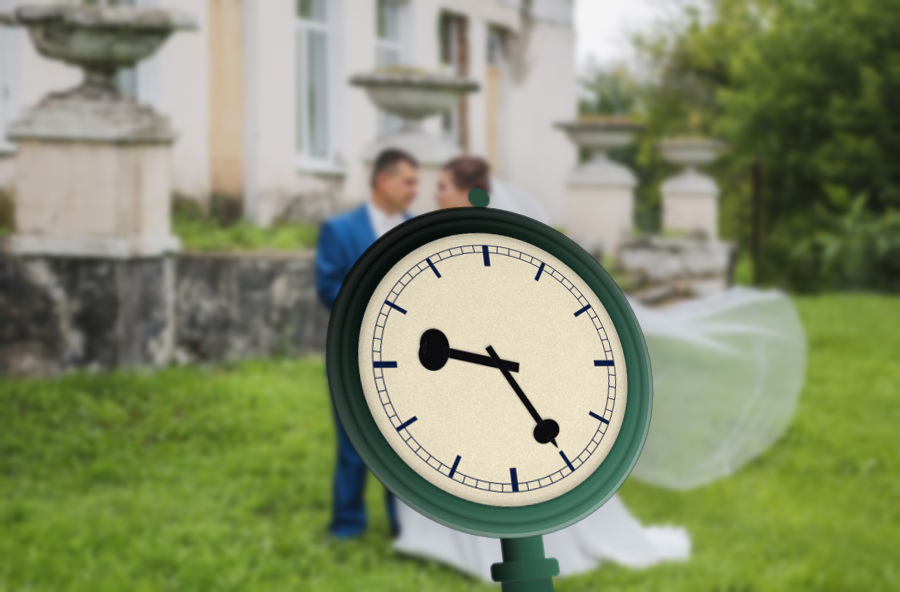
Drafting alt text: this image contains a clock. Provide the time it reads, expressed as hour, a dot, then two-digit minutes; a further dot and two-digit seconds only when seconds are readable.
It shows 9.25
